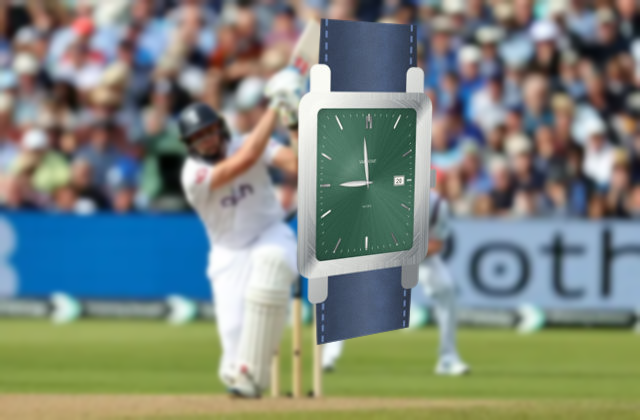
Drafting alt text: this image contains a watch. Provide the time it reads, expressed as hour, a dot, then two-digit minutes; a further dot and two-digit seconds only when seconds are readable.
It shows 8.59
